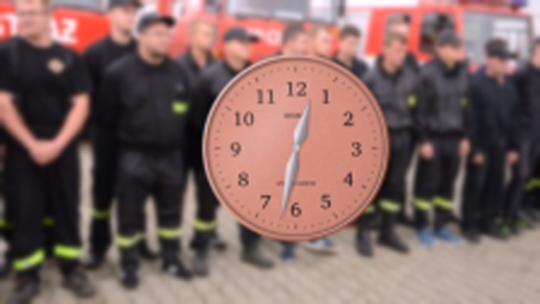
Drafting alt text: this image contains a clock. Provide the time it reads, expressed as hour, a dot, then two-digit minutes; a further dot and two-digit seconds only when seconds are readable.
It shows 12.32
